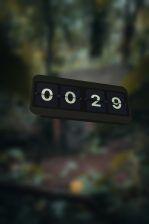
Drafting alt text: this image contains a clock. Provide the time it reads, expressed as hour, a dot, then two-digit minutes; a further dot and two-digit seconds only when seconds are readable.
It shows 0.29
